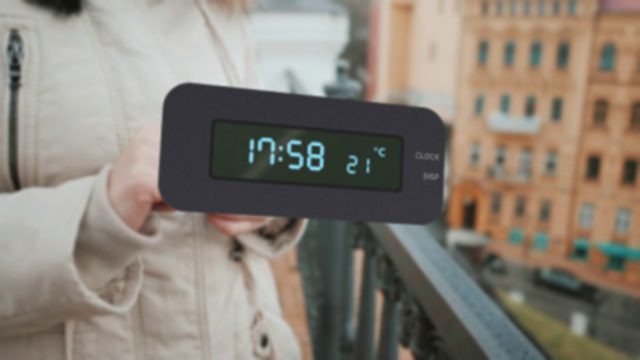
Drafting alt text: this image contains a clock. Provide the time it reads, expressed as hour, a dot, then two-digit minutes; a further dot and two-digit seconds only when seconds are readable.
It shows 17.58
